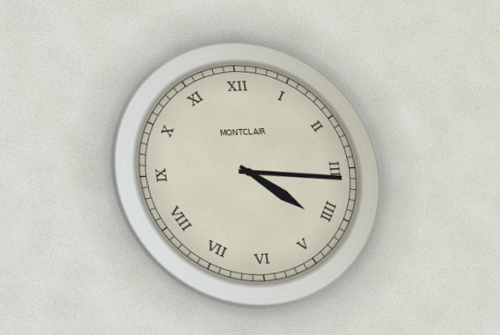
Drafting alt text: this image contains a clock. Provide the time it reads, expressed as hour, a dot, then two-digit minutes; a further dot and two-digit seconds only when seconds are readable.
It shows 4.16
